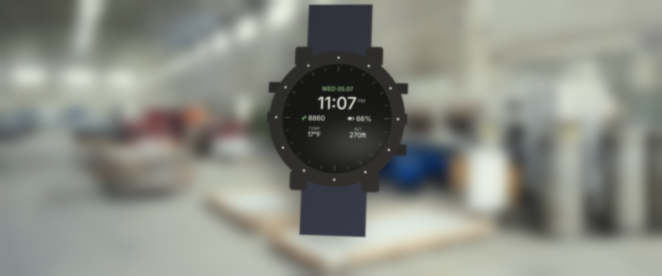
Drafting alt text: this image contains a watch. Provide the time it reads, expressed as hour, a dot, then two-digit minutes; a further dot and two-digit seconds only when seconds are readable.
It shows 11.07
